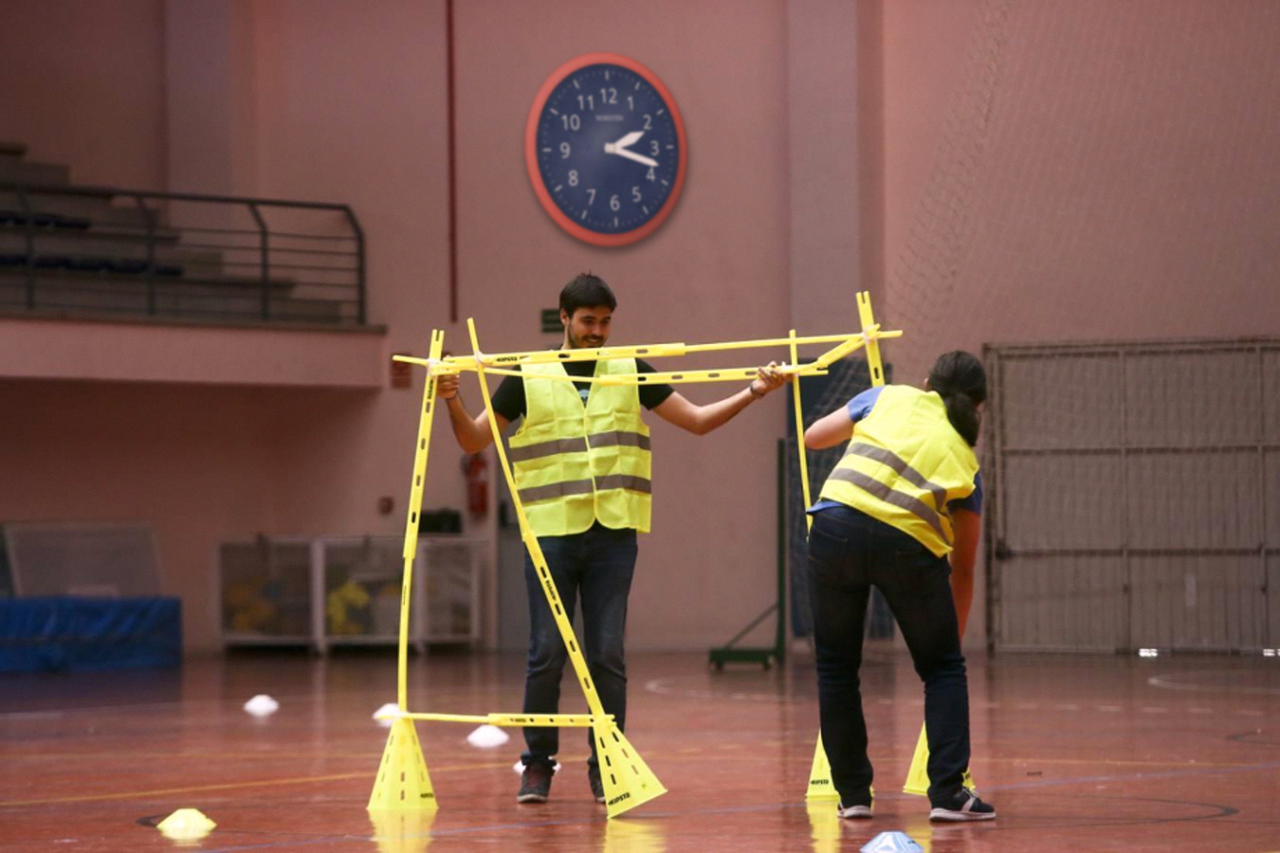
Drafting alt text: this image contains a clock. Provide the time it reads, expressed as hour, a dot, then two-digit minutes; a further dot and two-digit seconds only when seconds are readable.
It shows 2.18
